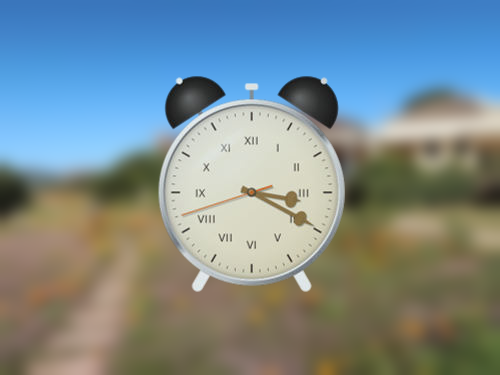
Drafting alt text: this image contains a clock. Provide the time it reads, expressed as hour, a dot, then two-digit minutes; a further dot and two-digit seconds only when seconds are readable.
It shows 3.19.42
